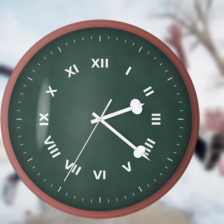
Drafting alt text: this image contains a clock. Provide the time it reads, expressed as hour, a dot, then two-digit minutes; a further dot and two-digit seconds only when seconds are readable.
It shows 2.21.35
